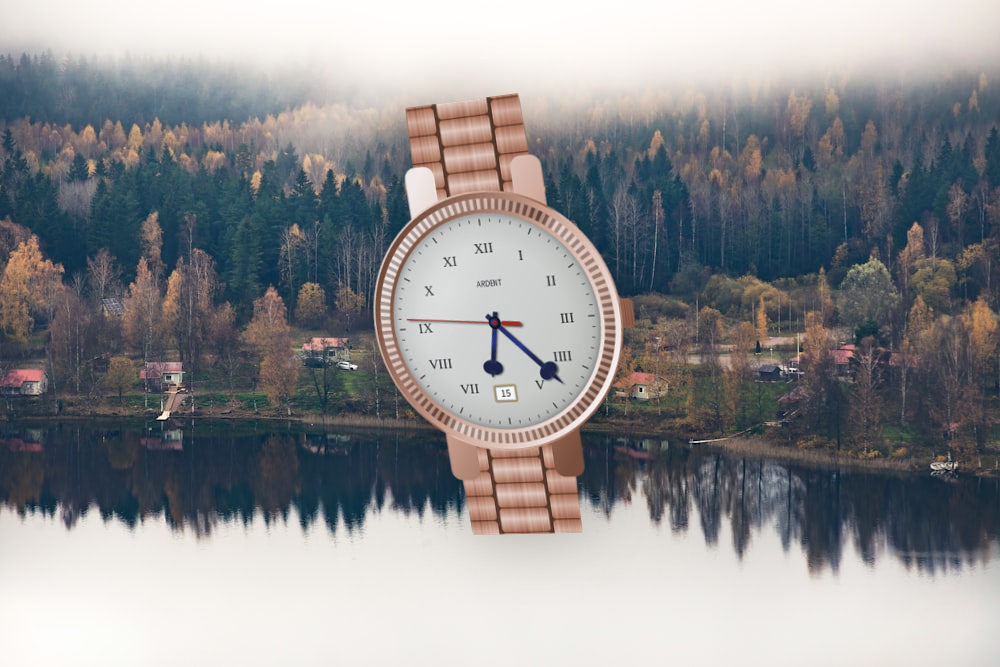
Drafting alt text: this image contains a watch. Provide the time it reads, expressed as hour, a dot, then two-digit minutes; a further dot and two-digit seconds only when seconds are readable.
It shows 6.22.46
